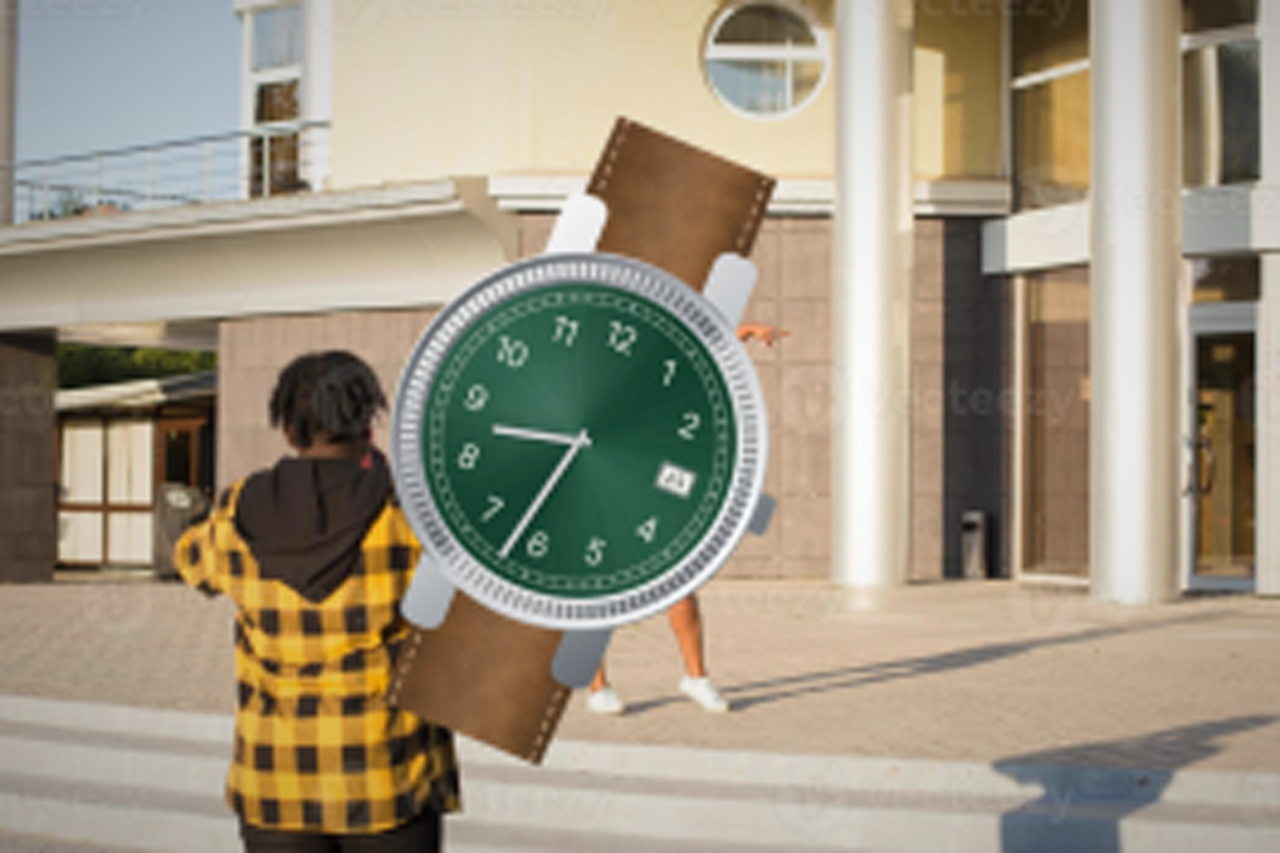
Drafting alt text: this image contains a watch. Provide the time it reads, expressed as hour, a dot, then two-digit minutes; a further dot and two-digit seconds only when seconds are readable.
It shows 8.32
